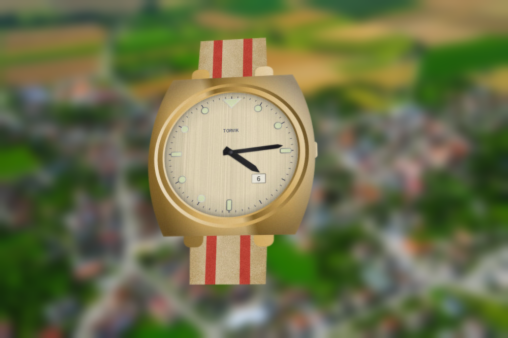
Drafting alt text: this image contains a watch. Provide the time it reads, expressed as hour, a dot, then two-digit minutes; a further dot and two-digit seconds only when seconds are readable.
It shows 4.14
